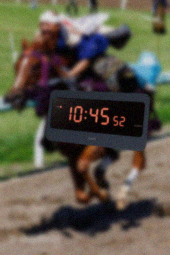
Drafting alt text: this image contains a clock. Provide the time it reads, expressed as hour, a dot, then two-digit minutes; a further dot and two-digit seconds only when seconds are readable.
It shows 10.45.52
